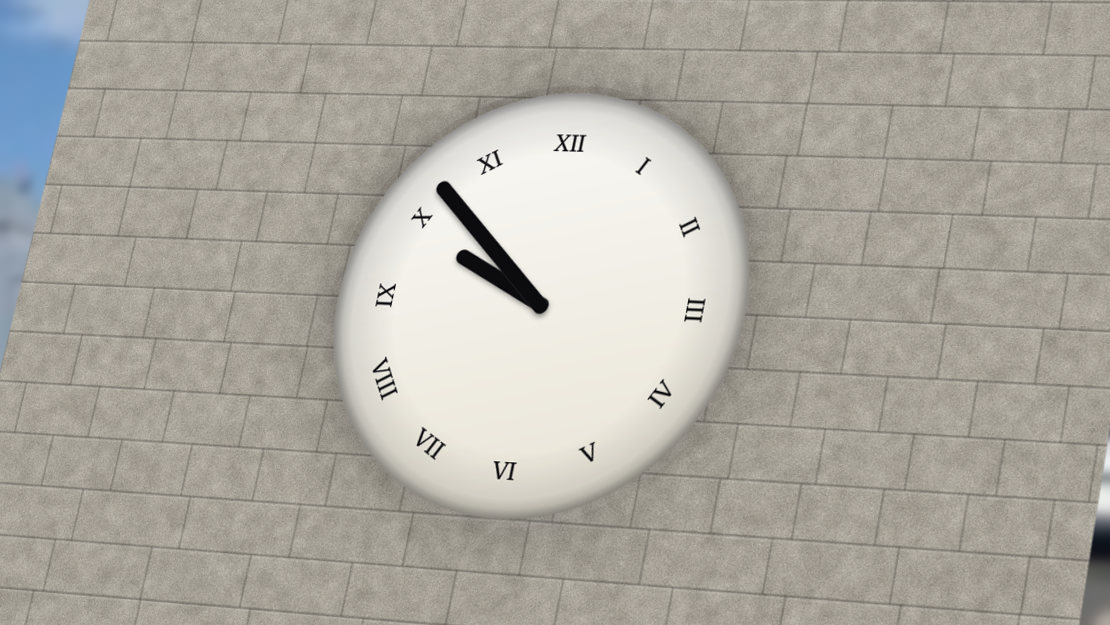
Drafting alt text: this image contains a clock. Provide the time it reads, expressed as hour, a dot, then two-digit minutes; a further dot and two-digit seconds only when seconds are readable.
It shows 9.52
